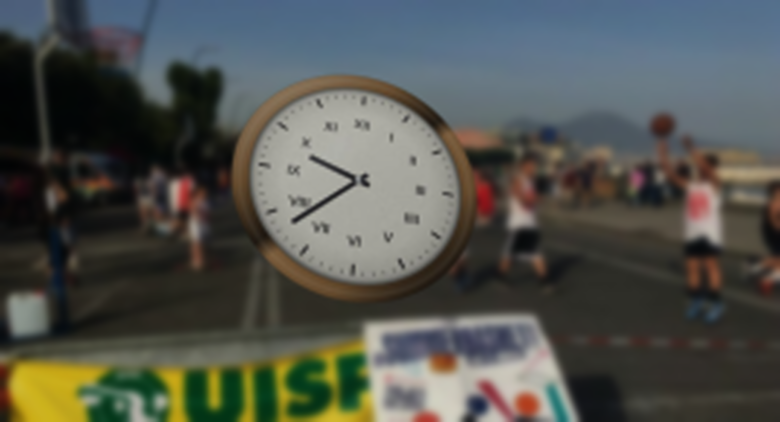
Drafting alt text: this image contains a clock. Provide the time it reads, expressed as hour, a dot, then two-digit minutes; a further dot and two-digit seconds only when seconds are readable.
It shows 9.38
